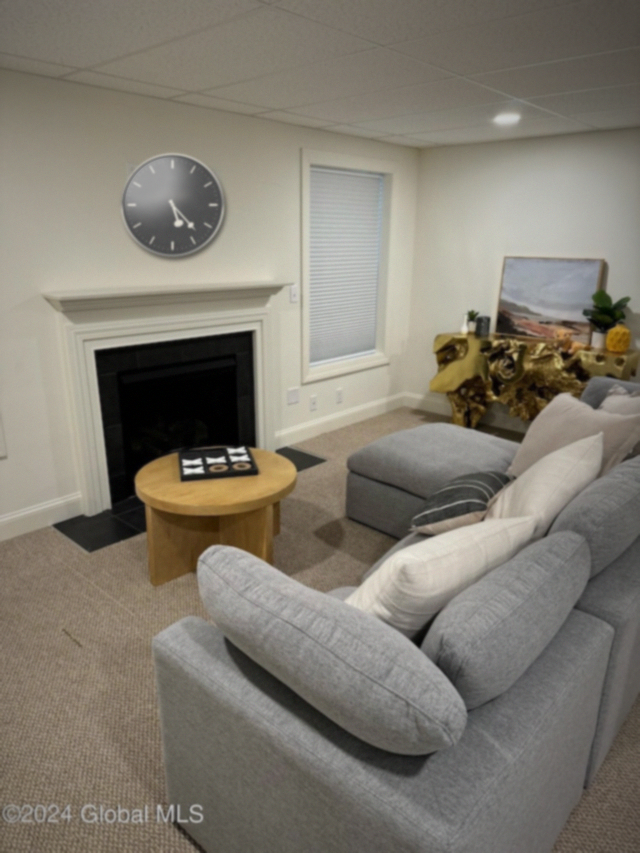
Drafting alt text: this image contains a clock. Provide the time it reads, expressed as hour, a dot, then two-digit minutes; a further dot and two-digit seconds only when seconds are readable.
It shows 5.23
